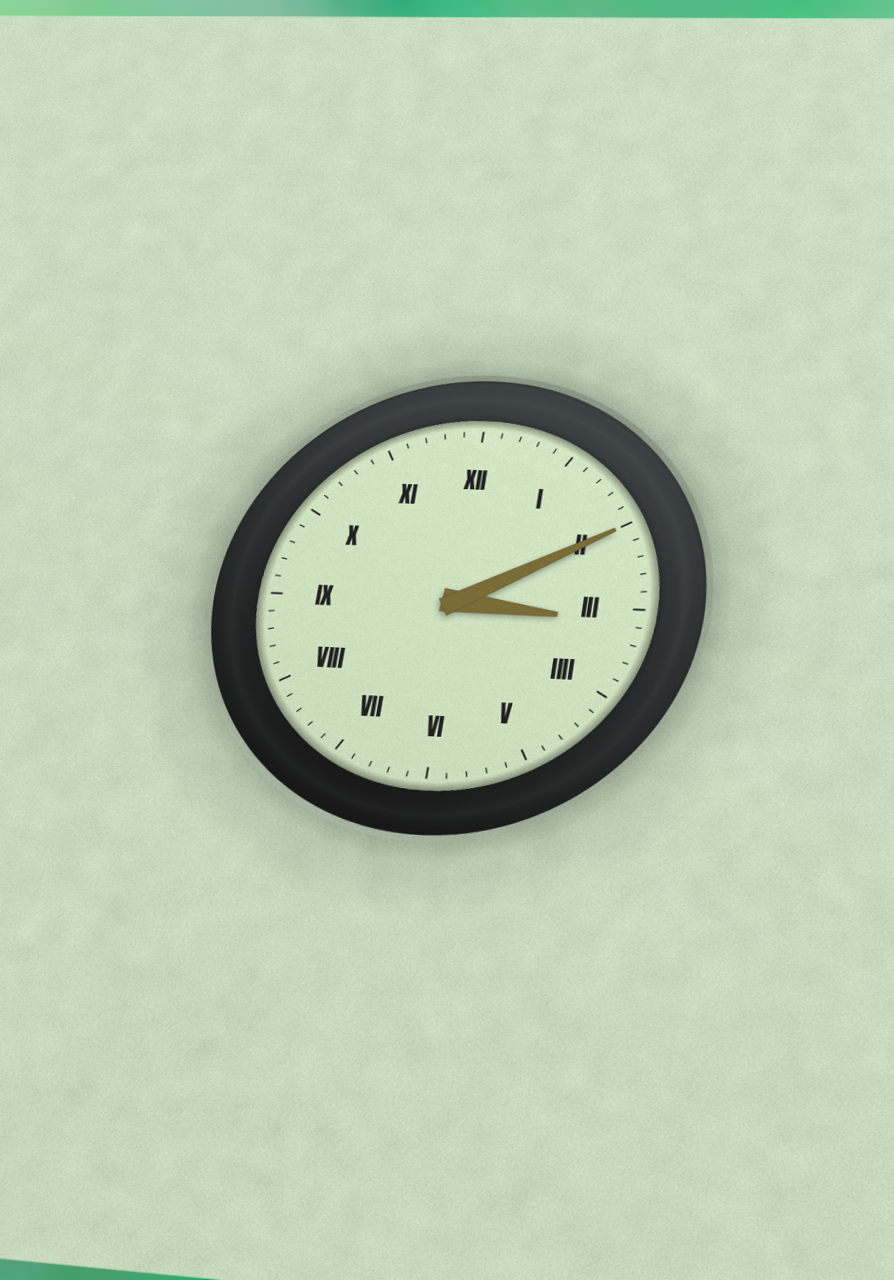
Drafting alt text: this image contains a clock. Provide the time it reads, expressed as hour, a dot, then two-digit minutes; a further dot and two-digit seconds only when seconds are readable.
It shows 3.10
